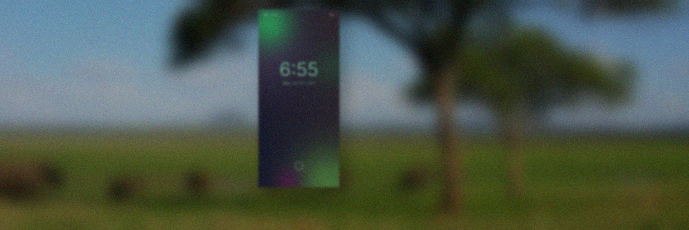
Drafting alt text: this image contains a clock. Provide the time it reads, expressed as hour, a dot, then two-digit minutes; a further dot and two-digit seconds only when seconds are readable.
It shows 6.55
